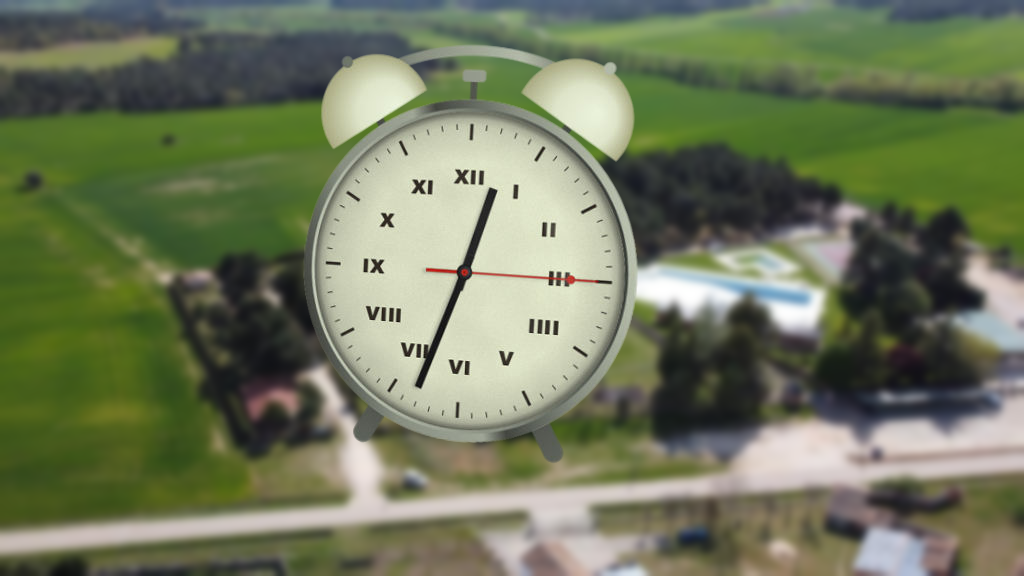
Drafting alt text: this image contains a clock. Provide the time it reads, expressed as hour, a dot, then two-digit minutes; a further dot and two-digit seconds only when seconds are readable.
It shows 12.33.15
